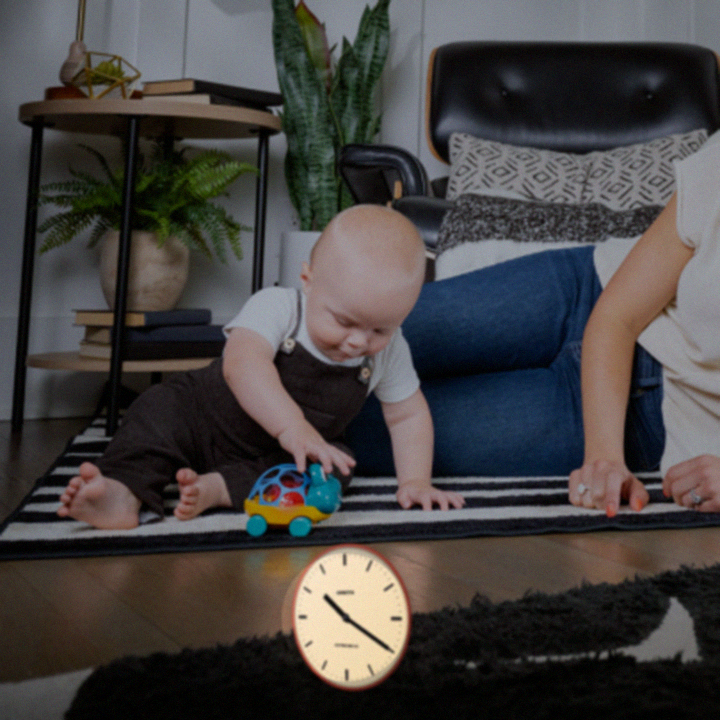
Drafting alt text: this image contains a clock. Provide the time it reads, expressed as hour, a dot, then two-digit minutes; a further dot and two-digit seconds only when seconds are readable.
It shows 10.20
